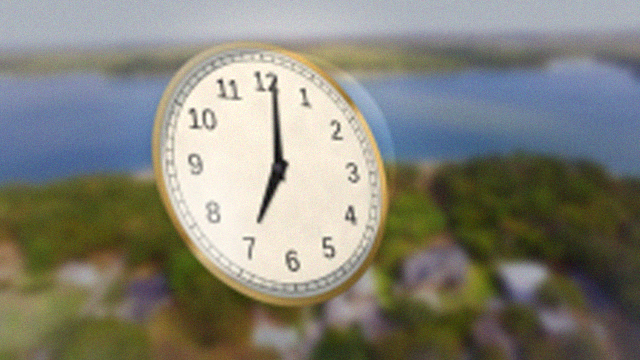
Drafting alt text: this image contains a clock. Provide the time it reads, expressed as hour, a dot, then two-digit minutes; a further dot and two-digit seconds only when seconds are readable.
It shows 7.01
